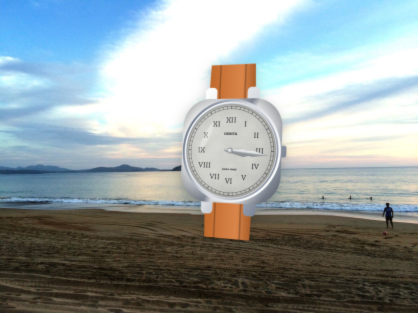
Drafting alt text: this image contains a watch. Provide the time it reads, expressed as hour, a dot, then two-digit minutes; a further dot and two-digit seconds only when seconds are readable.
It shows 3.16
